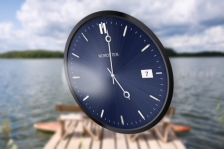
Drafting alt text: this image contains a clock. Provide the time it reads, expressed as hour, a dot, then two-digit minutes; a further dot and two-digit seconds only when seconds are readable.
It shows 5.01
